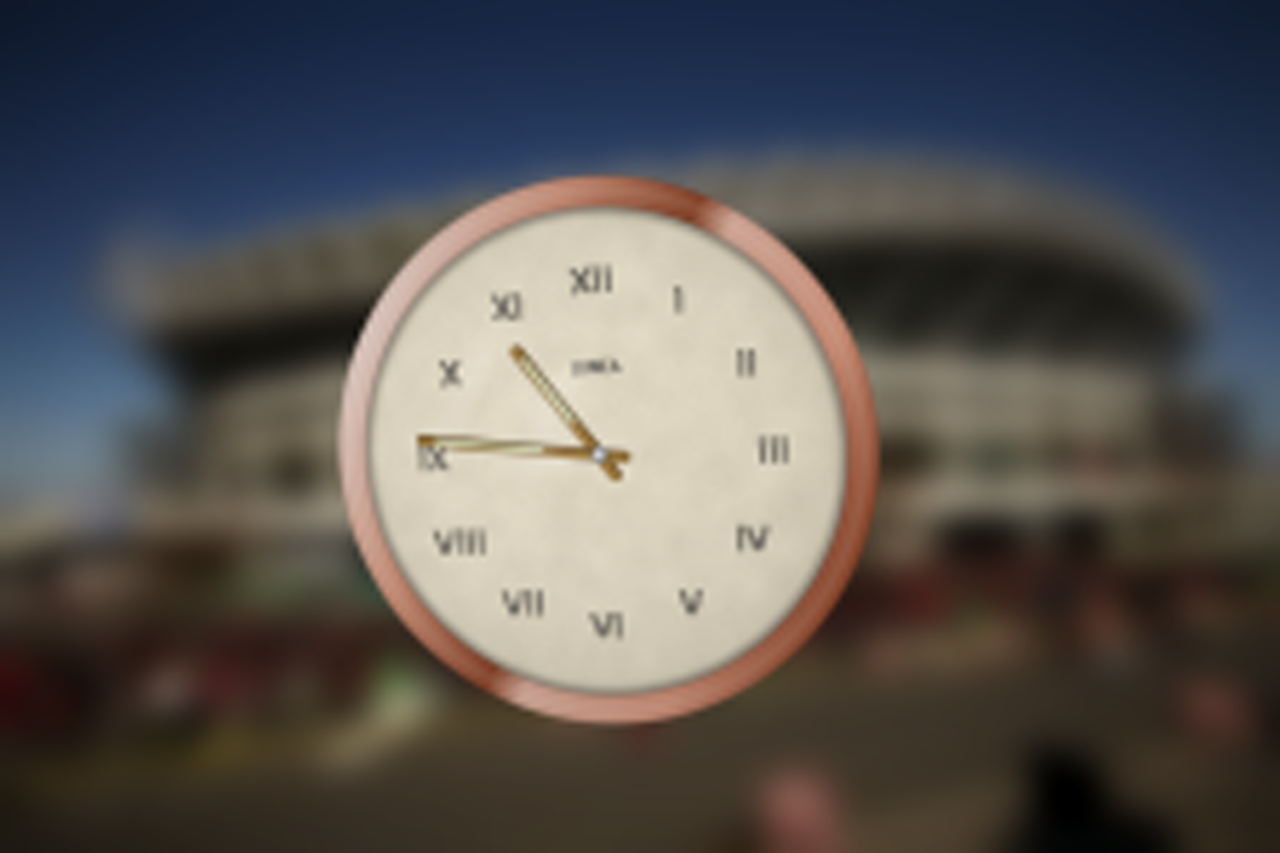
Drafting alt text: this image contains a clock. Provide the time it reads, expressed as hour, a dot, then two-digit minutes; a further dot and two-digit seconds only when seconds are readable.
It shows 10.46
